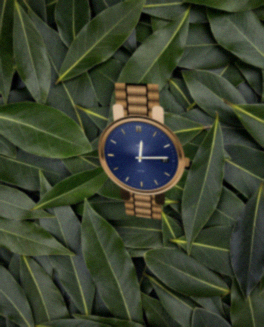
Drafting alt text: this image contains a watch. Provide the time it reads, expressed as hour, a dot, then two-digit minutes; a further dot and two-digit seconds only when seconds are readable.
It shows 12.14
